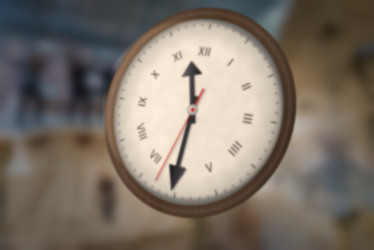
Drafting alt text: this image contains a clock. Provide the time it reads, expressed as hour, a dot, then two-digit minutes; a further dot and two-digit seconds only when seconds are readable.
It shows 11.30.33
